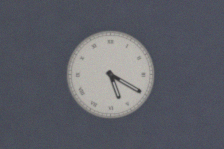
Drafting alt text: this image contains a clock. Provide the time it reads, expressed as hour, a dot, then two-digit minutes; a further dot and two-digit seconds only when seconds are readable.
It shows 5.20
